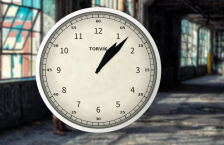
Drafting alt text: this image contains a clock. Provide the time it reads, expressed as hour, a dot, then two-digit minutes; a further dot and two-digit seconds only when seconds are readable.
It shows 1.07
